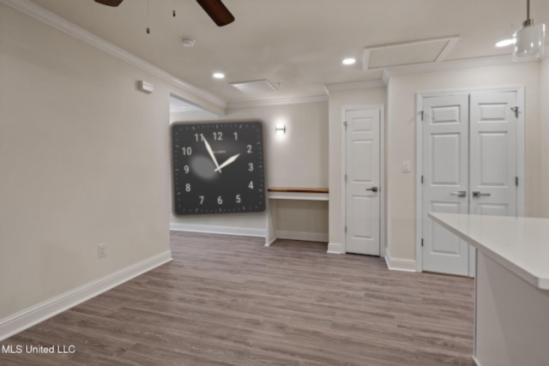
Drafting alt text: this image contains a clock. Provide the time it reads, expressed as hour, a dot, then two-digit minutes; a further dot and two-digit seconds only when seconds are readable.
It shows 1.56
